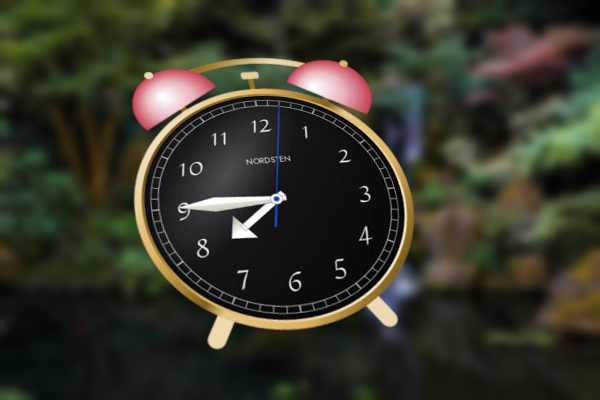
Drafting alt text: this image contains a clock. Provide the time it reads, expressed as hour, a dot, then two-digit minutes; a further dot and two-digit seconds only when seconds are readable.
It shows 7.45.02
